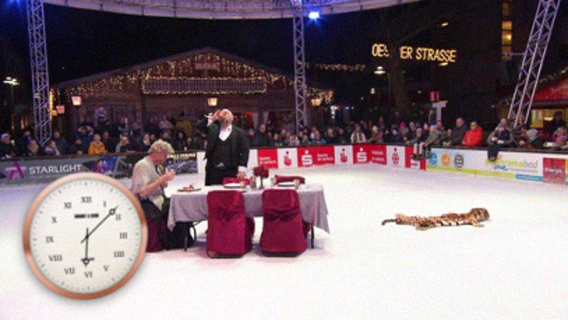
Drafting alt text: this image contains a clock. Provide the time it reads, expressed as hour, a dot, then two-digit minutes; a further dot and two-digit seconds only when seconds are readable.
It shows 6.08
